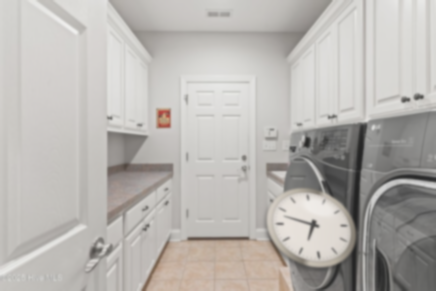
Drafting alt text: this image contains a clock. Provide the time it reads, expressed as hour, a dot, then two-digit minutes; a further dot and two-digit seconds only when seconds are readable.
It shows 6.48
